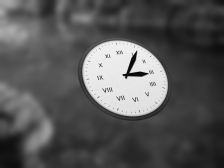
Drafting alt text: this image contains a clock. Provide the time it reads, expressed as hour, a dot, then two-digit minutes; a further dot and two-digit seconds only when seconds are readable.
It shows 3.06
